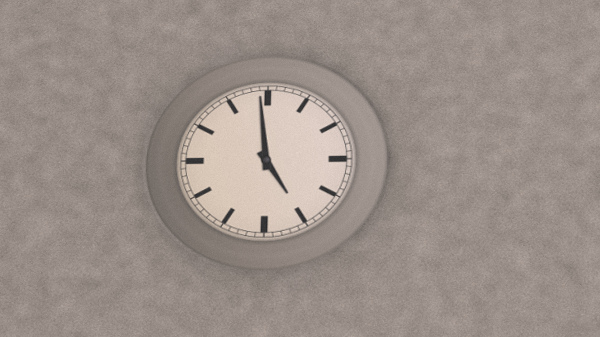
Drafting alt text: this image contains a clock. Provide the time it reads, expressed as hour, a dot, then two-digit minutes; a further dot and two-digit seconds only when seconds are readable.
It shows 4.59
